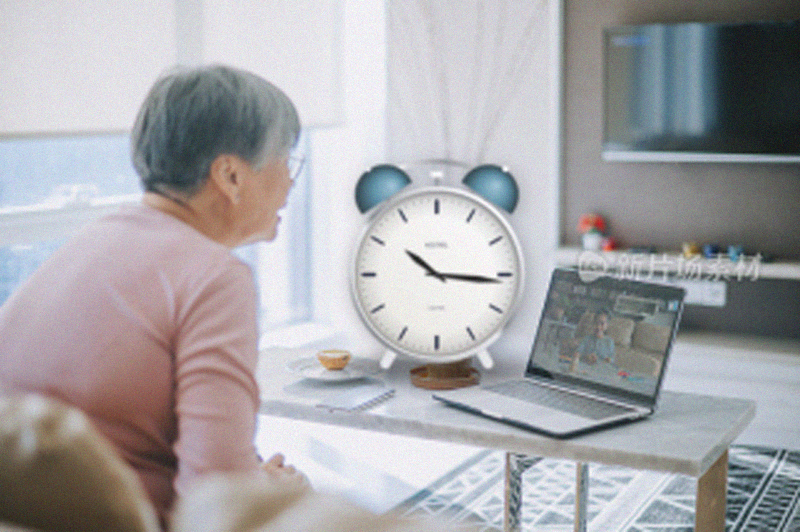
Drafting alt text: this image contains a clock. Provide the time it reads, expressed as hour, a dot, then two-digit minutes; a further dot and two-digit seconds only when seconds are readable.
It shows 10.16
